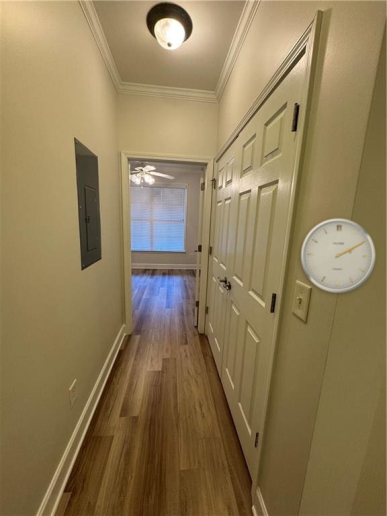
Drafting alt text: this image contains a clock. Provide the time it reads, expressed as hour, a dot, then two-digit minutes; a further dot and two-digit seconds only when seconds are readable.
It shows 2.10
